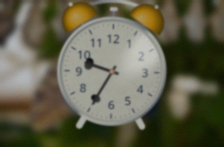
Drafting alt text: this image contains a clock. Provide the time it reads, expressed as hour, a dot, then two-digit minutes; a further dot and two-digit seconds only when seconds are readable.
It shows 9.35
